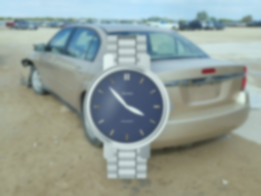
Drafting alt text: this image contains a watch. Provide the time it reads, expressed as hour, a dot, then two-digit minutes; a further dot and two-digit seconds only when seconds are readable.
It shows 3.53
